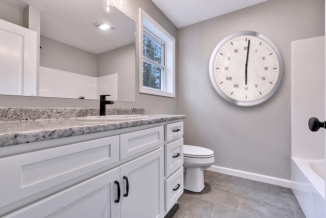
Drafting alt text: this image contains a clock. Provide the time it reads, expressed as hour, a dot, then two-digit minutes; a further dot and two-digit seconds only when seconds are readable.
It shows 6.01
